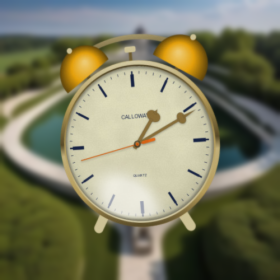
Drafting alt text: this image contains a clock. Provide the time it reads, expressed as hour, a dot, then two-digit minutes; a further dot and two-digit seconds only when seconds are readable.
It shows 1.10.43
